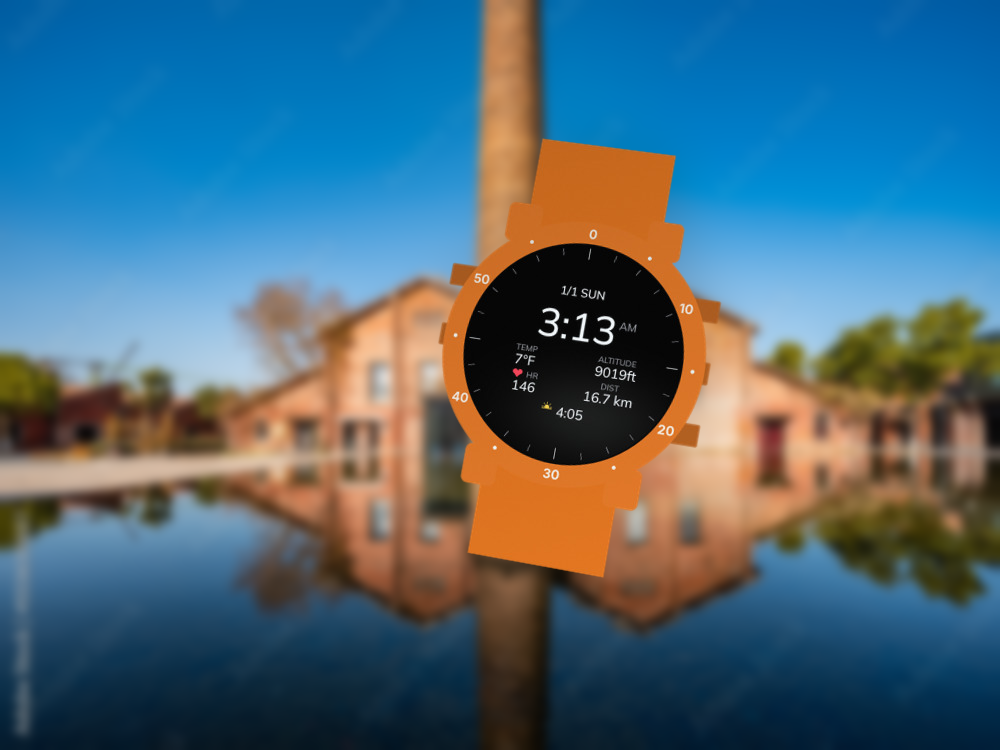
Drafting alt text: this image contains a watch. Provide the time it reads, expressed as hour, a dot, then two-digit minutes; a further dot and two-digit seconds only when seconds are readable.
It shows 3.13
